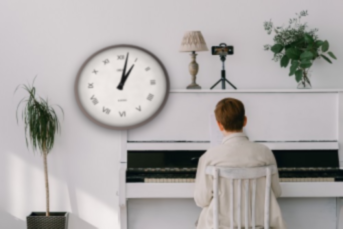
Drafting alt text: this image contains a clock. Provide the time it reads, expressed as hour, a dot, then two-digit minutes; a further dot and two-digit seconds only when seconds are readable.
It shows 1.02
